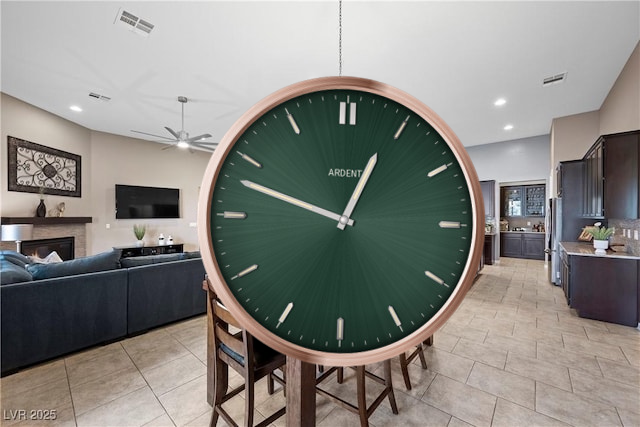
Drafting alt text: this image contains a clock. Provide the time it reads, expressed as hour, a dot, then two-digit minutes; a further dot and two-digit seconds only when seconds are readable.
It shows 12.48
